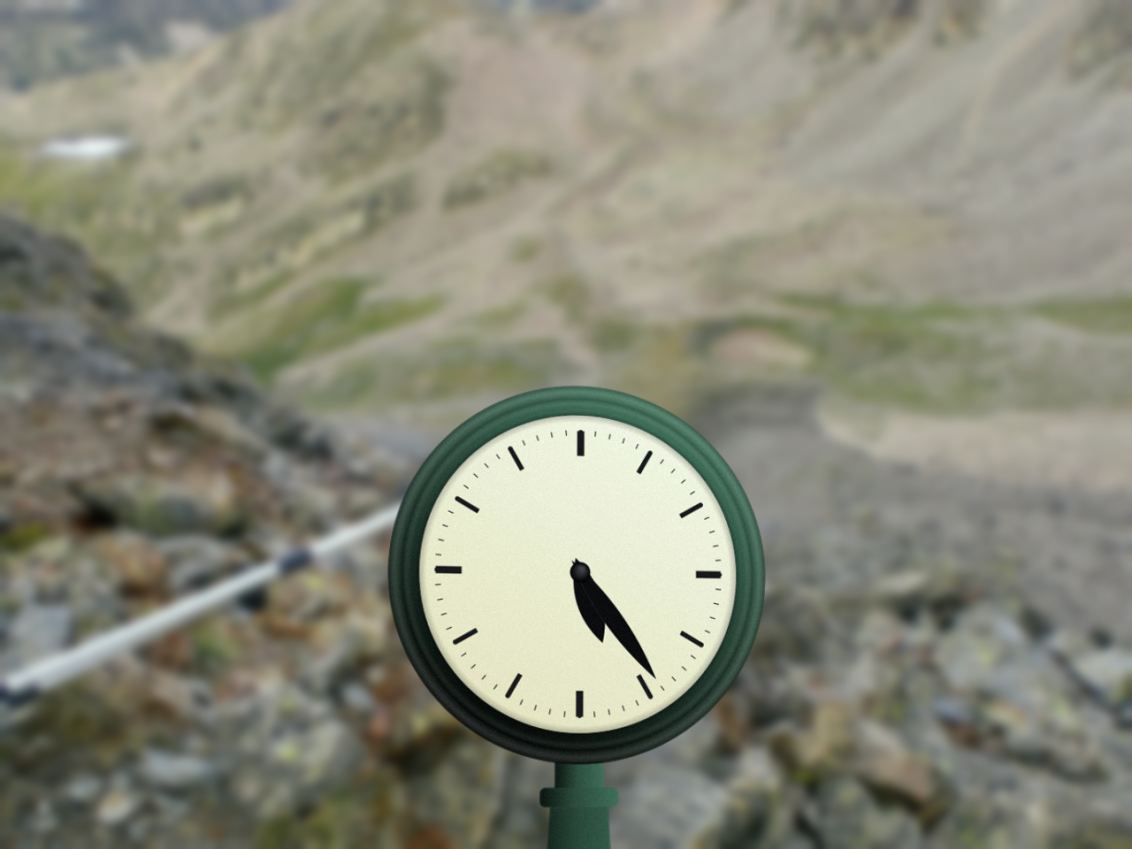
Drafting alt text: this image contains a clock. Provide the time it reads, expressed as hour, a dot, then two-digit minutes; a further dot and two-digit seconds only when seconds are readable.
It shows 5.24
